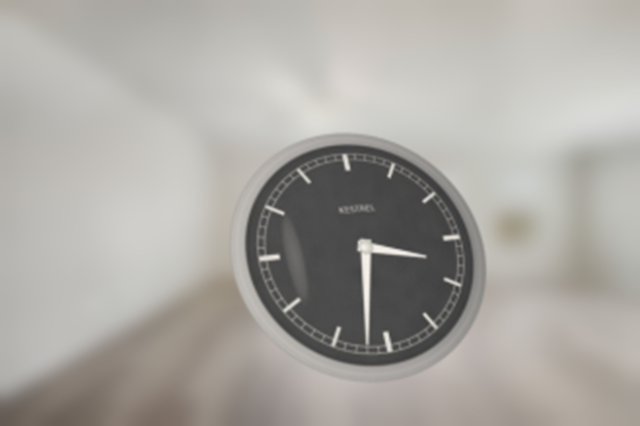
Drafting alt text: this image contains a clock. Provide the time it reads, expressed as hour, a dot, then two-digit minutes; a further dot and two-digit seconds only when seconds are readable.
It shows 3.32
